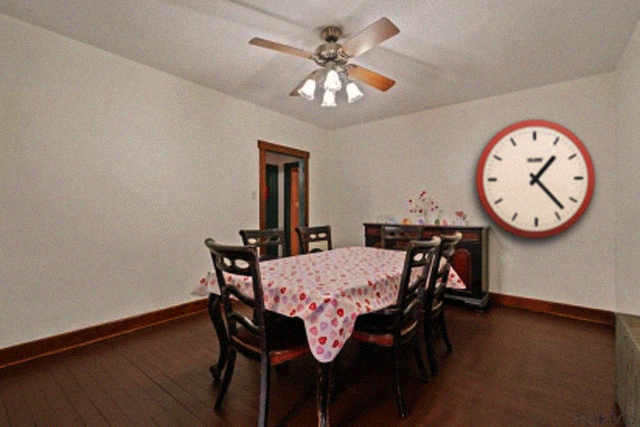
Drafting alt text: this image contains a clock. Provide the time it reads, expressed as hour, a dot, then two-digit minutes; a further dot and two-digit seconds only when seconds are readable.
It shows 1.23
